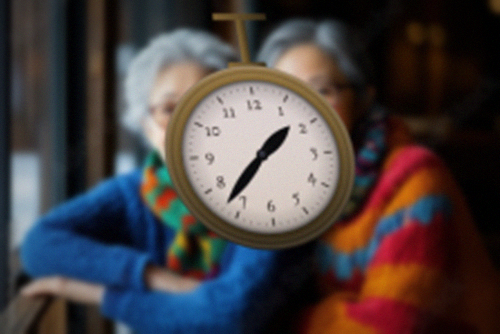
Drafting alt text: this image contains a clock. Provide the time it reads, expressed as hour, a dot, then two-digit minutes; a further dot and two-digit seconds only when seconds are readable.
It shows 1.37
